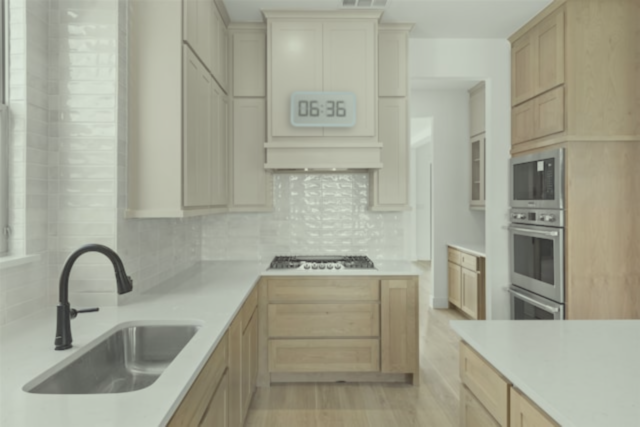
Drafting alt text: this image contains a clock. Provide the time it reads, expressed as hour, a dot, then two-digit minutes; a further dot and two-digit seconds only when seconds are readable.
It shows 6.36
